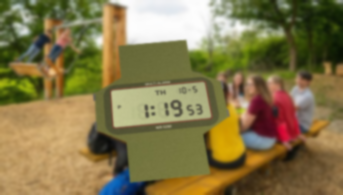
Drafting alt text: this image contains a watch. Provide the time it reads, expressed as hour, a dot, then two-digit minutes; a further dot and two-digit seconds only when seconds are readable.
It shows 1.19.53
